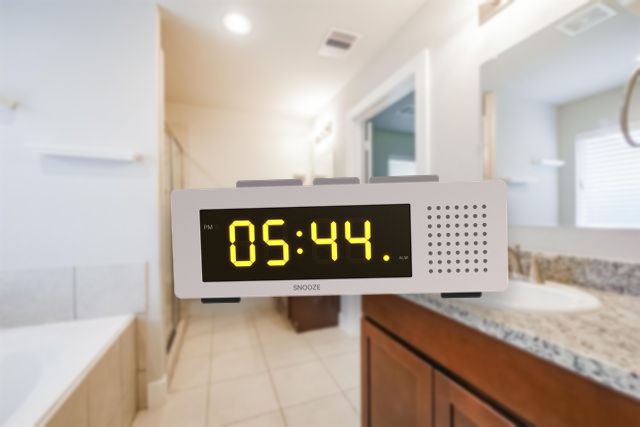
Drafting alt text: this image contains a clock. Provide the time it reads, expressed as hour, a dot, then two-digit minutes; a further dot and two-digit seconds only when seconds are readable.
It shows 5.44
